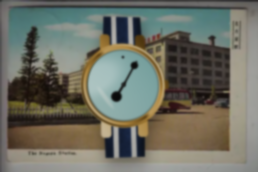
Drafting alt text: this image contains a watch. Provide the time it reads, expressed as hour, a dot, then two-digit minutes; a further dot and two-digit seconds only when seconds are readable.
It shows 7.05
